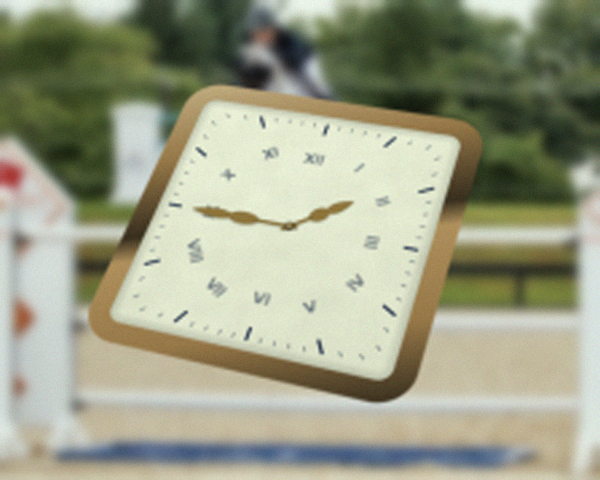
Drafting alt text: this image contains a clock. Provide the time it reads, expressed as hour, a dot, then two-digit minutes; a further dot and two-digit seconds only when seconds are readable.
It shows 1.45
